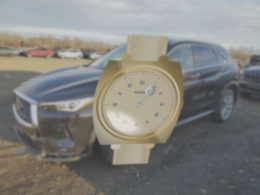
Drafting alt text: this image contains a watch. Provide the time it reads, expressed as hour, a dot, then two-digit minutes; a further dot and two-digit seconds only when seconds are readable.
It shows 1.05
